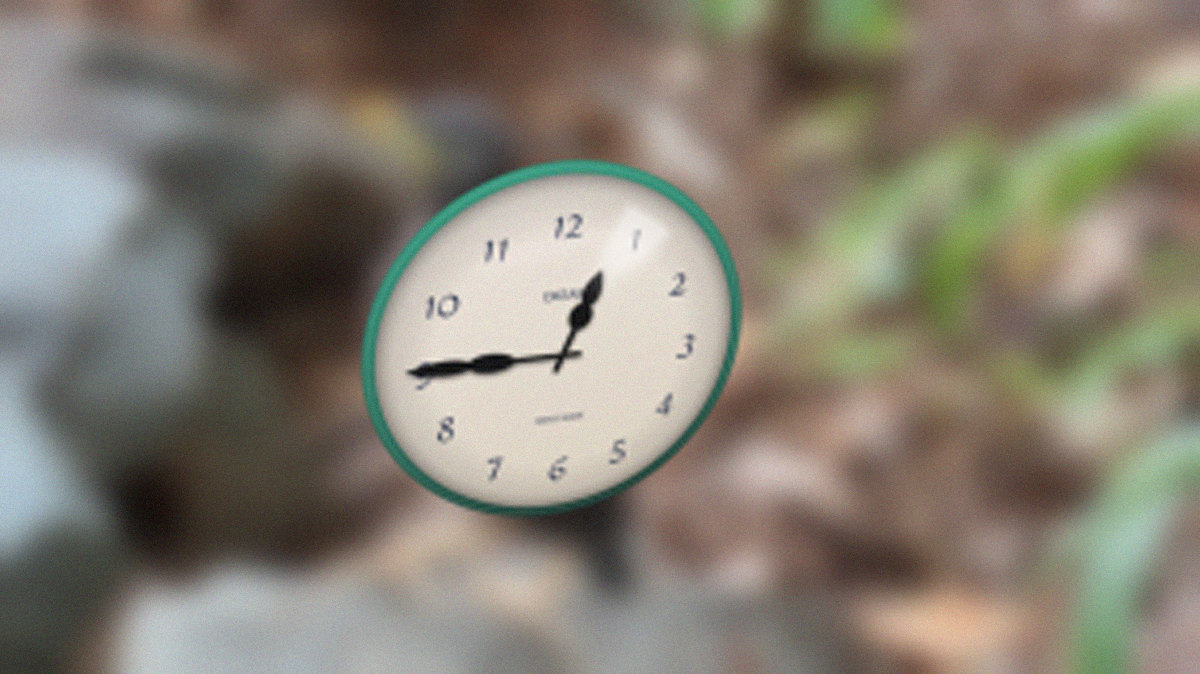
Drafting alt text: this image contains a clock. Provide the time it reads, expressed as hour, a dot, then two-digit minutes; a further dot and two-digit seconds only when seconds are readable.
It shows 12.45
